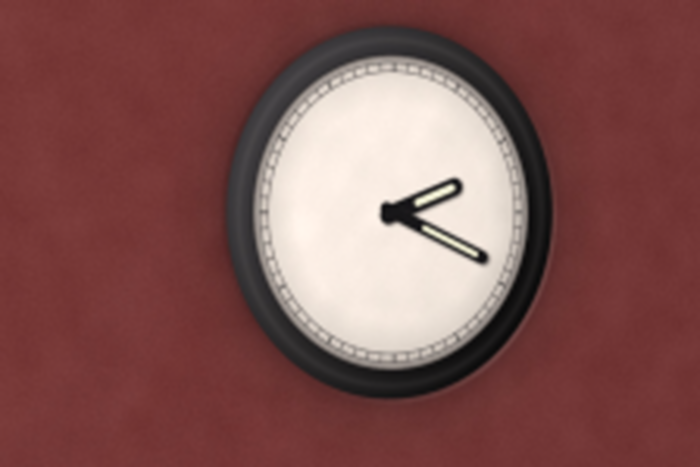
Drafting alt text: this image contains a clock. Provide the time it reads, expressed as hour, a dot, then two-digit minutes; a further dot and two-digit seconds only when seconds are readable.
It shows 2.19
